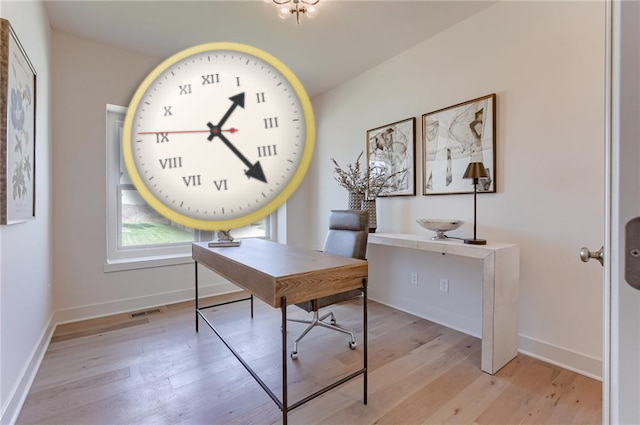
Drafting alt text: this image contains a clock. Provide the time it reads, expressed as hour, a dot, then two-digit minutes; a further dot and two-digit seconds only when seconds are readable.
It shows 1.23.46
